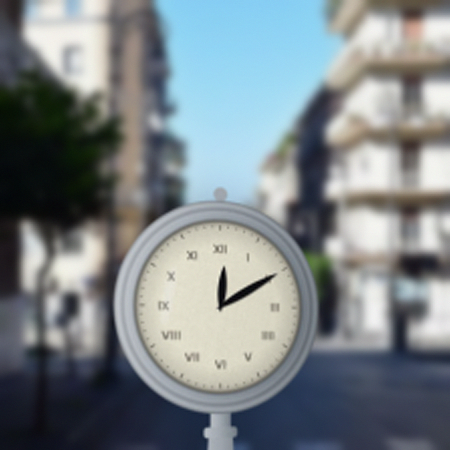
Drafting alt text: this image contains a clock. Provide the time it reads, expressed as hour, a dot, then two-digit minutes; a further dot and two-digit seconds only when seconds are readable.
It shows 12.10
